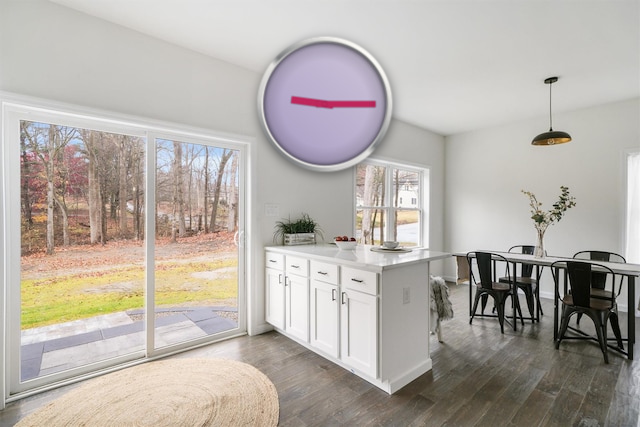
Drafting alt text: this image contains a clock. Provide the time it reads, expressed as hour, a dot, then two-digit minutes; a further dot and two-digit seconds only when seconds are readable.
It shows 9.15
